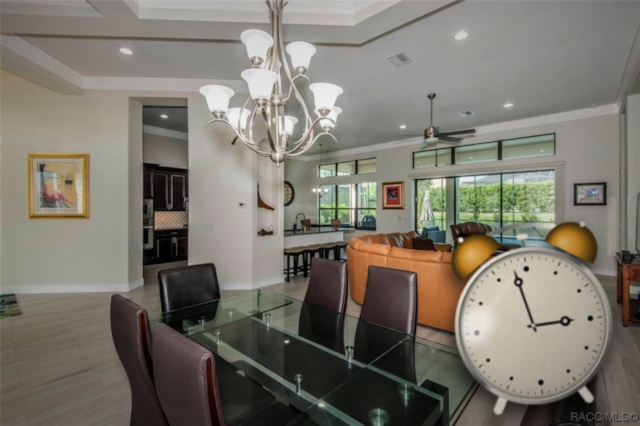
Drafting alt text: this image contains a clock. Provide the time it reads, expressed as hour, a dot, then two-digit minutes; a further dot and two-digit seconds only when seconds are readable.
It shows 2.58
